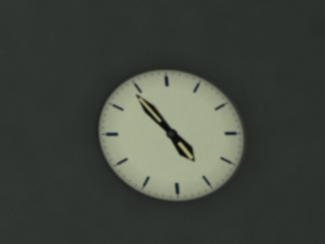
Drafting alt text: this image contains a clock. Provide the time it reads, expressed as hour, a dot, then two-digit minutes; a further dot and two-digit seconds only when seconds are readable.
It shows 4.54
